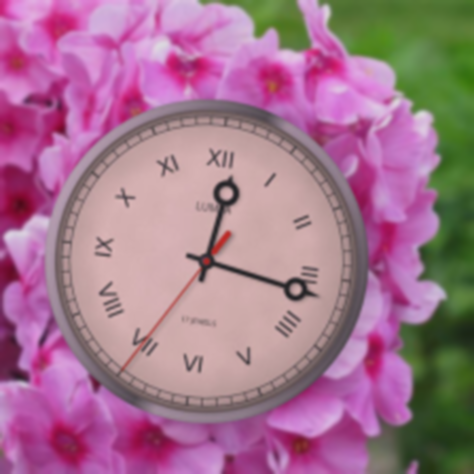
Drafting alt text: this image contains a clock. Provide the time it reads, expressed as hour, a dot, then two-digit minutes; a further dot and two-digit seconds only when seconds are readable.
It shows 12.16.35
